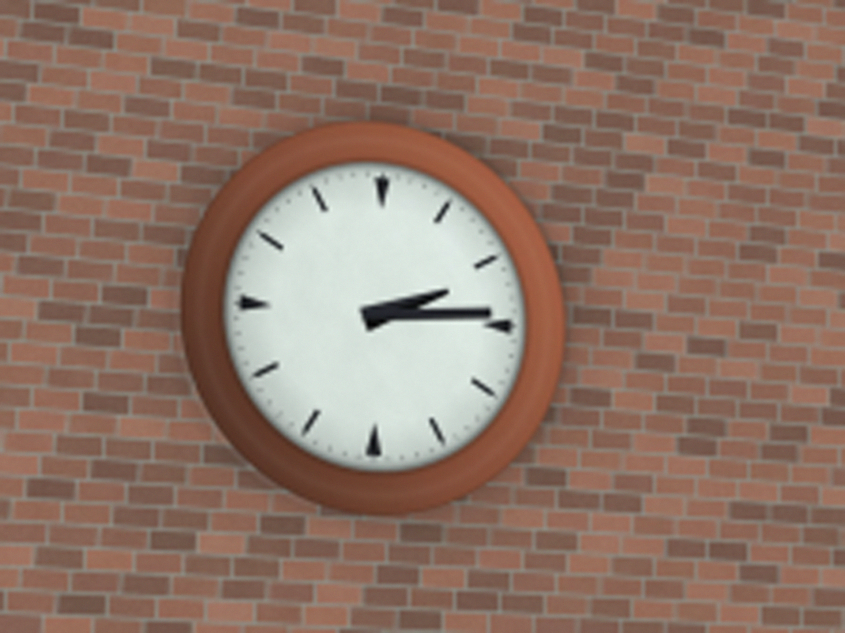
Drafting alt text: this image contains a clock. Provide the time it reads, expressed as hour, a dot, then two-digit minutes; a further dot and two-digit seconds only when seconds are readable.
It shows 2.14
